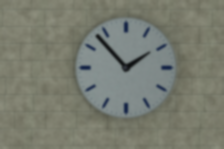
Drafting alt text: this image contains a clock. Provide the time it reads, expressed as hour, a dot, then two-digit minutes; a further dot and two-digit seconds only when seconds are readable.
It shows 1.53
